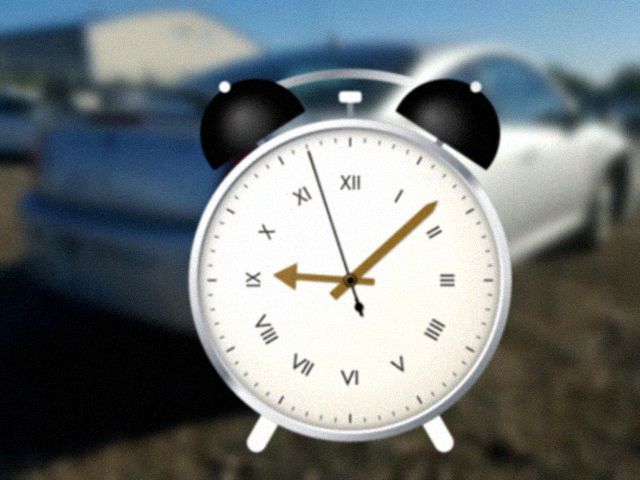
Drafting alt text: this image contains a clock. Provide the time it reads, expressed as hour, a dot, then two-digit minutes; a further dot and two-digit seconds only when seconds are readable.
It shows 9.07.57
